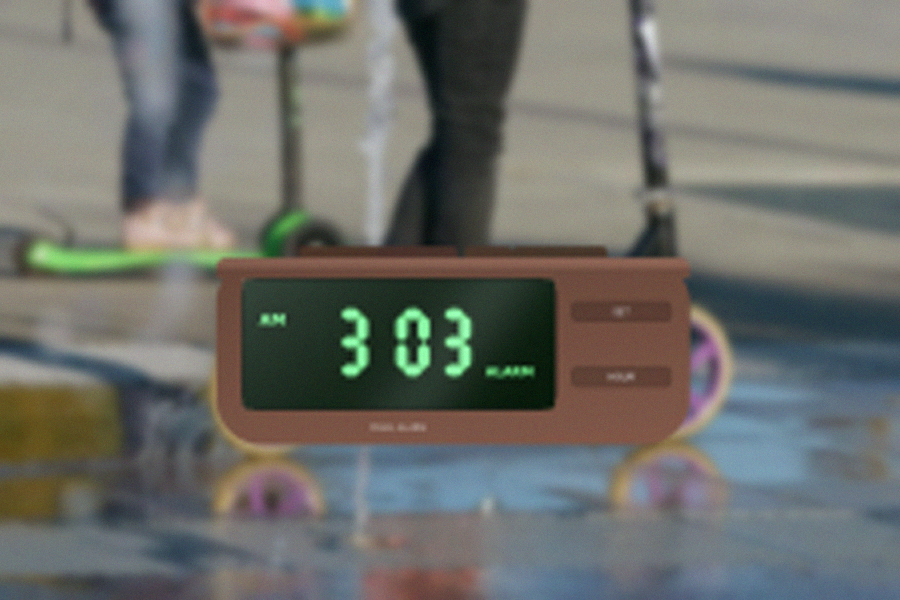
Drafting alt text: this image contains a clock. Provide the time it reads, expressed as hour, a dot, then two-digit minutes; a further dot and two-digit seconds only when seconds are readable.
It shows 3.03
